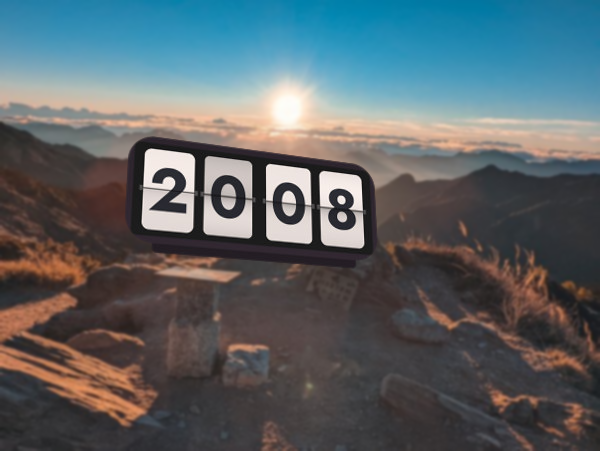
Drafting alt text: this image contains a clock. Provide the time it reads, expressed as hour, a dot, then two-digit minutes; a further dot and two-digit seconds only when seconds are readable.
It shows 20.08
